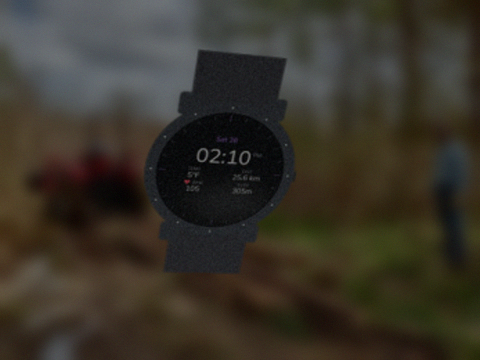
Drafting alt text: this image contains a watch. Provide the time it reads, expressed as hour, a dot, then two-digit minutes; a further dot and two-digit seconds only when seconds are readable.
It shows 2.10
